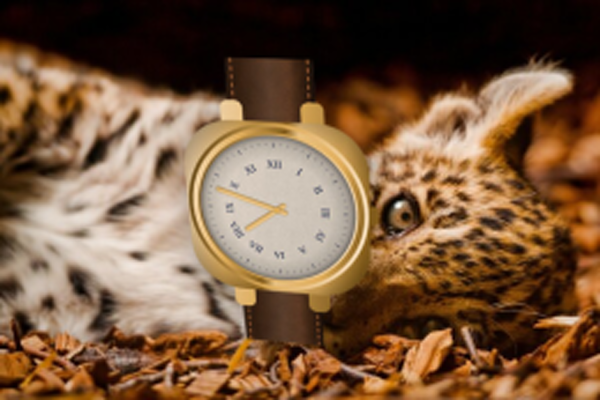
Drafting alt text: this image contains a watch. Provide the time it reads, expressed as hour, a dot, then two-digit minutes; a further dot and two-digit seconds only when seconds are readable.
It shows 7.48
